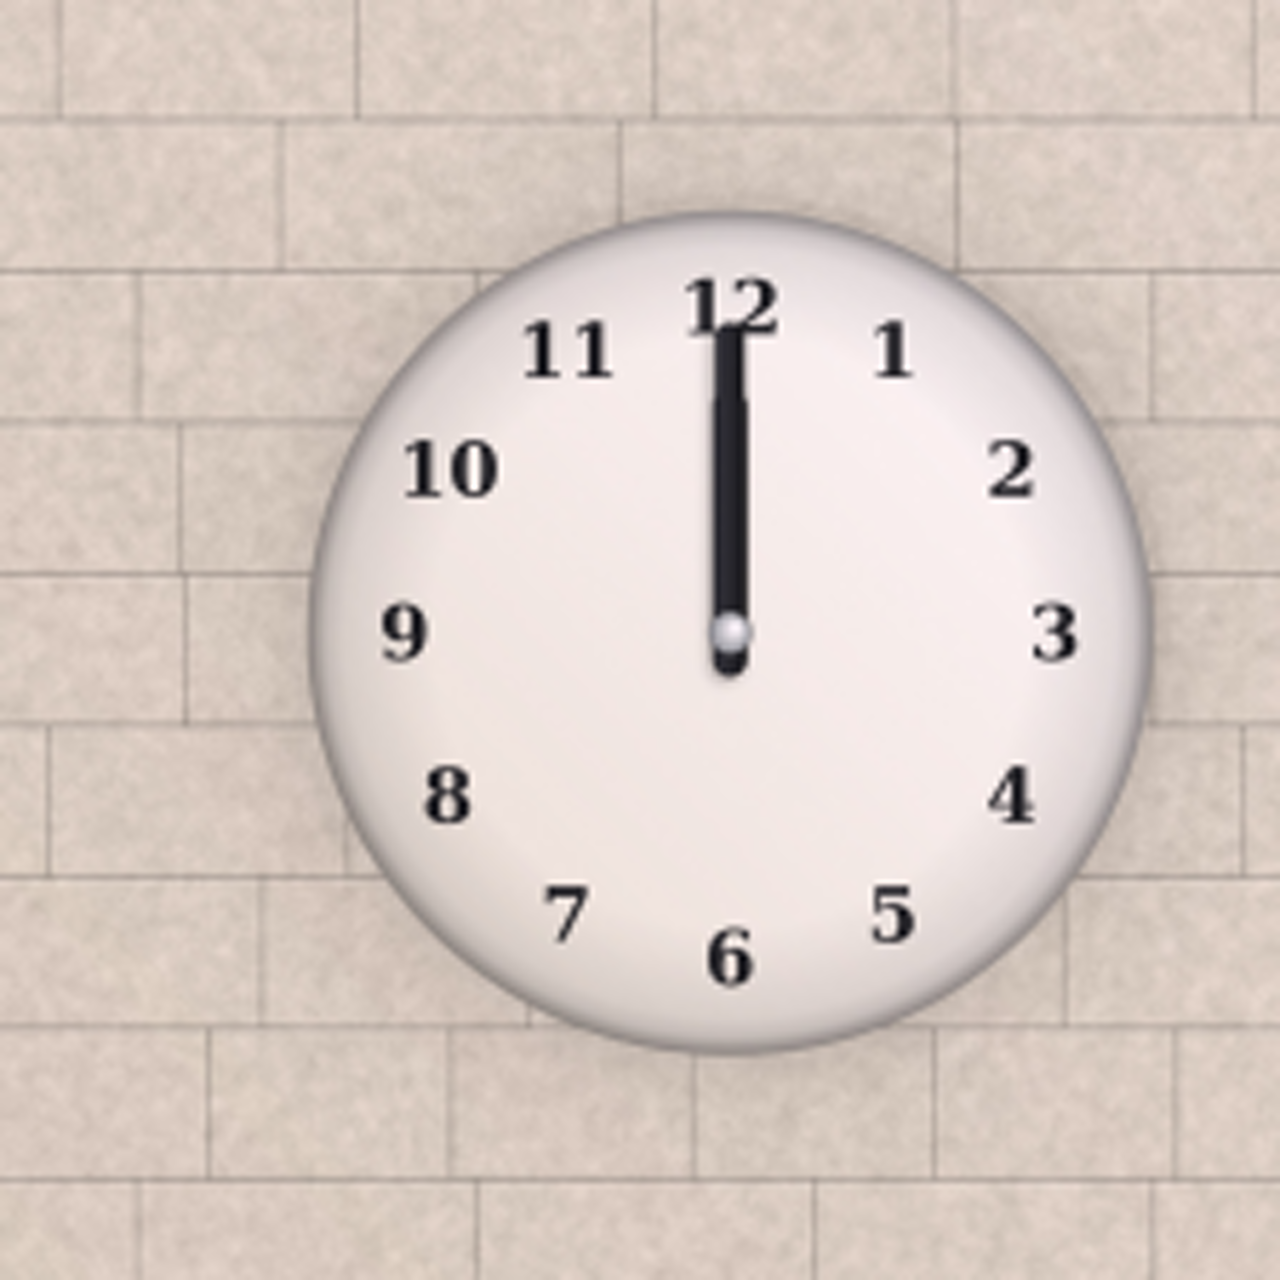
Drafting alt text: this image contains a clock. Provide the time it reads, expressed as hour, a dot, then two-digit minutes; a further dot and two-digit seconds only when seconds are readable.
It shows 12.00
